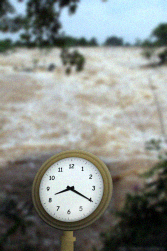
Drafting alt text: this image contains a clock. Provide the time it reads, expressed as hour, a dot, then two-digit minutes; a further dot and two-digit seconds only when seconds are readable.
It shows 8.20
